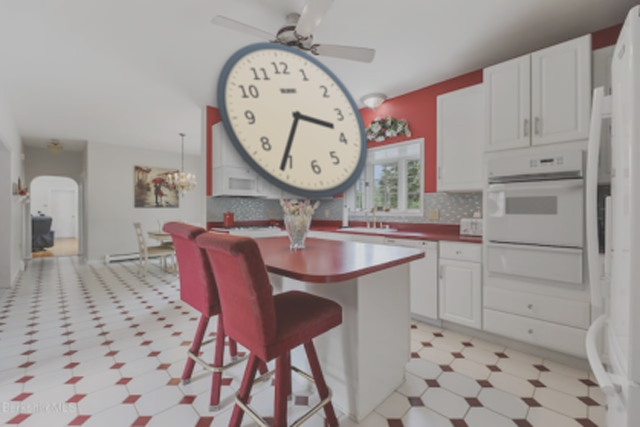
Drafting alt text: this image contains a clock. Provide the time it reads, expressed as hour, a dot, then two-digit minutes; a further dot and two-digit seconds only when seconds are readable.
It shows 3.36
